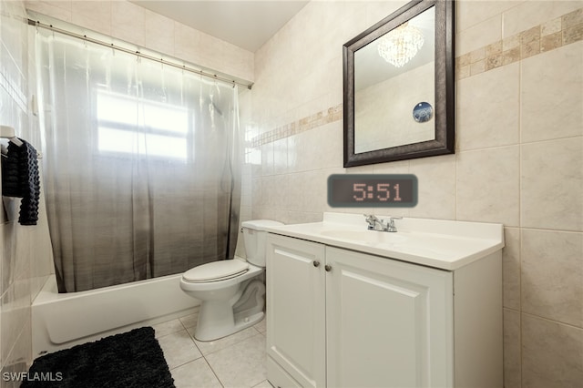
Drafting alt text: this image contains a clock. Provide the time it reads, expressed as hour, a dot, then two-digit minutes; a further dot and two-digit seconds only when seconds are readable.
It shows 5.51
